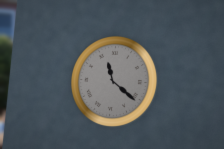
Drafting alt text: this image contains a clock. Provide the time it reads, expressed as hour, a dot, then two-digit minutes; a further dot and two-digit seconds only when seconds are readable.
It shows 11.21
